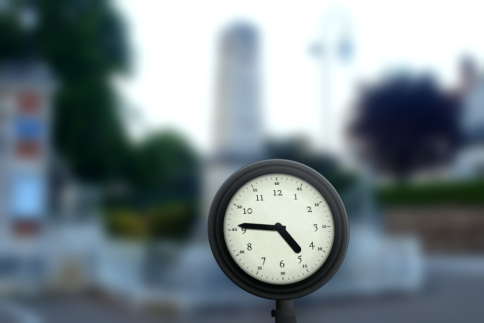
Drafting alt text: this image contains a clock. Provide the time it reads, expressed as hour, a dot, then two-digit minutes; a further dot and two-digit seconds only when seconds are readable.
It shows 4.46
